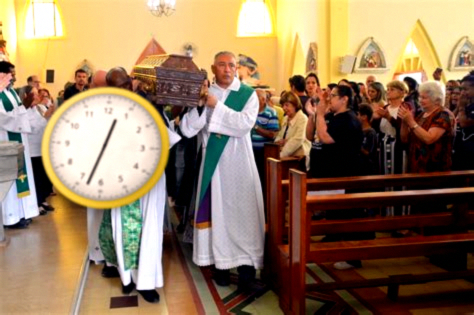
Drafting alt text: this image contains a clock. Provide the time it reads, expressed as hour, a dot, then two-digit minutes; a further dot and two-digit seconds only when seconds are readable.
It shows 12.33
